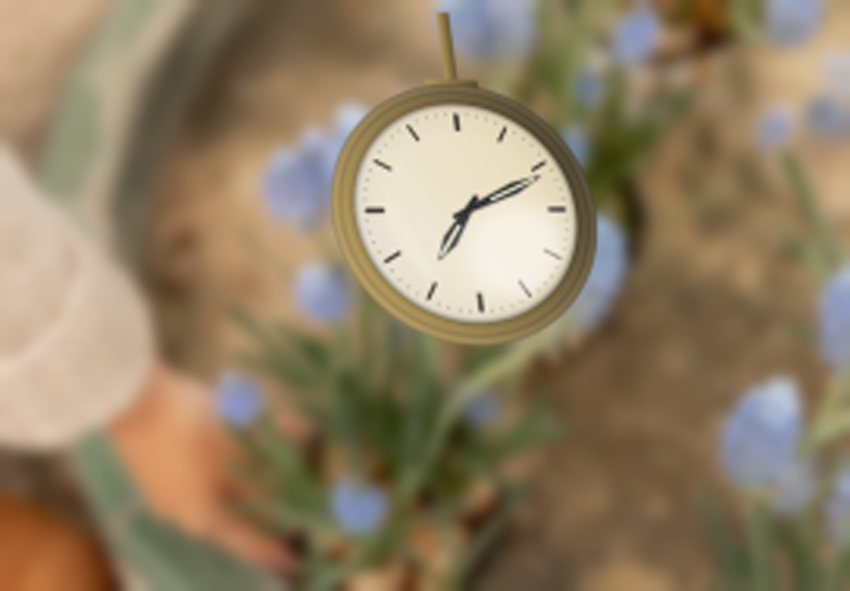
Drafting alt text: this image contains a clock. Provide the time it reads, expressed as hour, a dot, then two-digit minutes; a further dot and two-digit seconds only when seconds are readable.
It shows 7.11
